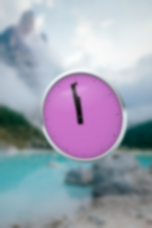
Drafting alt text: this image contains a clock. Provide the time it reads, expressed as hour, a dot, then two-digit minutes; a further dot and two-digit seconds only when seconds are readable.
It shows 11.59
